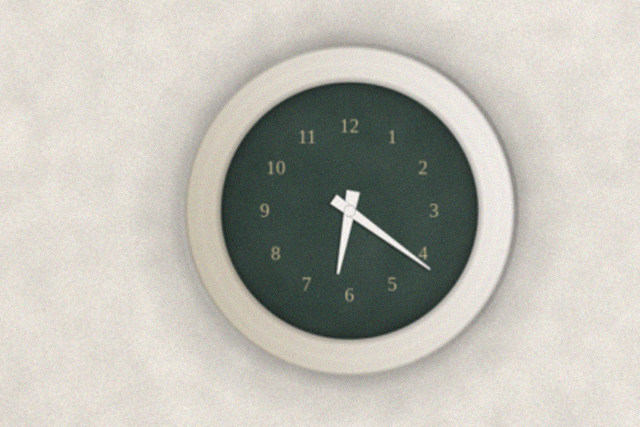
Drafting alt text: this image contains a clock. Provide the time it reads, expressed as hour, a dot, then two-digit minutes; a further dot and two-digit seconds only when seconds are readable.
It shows 6.21
